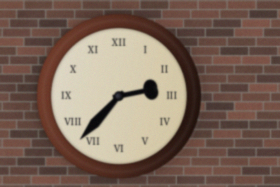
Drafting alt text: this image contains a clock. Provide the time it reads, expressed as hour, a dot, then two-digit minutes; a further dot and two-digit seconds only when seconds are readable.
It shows 2.37
